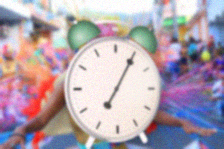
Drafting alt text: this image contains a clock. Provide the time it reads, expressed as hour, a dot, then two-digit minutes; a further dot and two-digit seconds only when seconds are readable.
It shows 7.05
